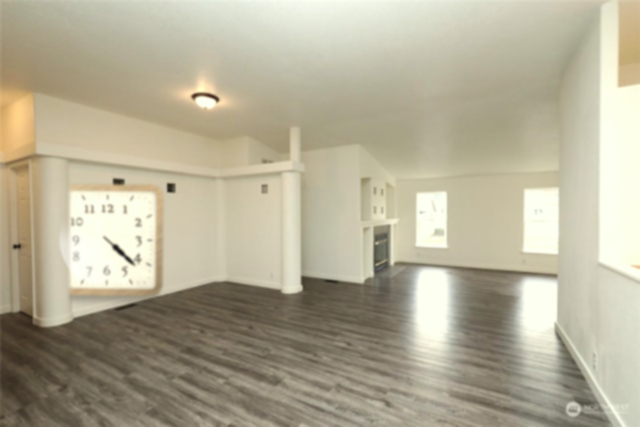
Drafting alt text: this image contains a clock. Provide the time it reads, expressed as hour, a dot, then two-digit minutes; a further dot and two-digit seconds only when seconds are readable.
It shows 4.22
